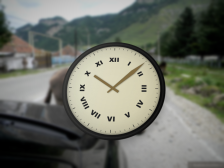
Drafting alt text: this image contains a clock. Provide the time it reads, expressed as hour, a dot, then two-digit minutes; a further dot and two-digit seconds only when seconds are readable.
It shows 10.08
